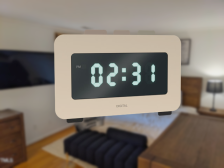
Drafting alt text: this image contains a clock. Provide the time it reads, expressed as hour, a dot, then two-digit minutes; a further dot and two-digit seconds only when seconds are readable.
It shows 2.31
